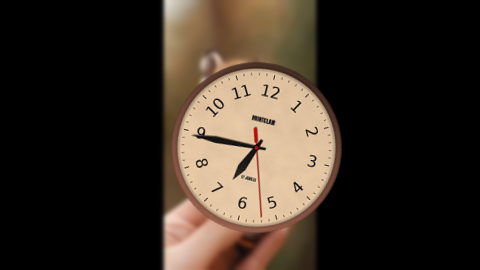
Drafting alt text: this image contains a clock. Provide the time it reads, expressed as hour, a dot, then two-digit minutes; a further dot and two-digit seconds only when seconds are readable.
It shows 6.44.27
